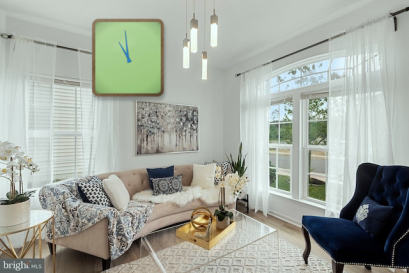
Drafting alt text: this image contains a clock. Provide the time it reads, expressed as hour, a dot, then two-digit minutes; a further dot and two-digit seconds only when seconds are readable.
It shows 10.59
